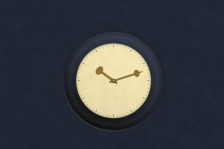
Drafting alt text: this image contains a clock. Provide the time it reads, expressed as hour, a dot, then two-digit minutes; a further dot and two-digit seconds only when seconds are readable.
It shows 10.12
